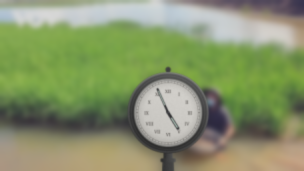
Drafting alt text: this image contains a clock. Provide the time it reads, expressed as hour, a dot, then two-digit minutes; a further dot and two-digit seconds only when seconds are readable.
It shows 4.56
